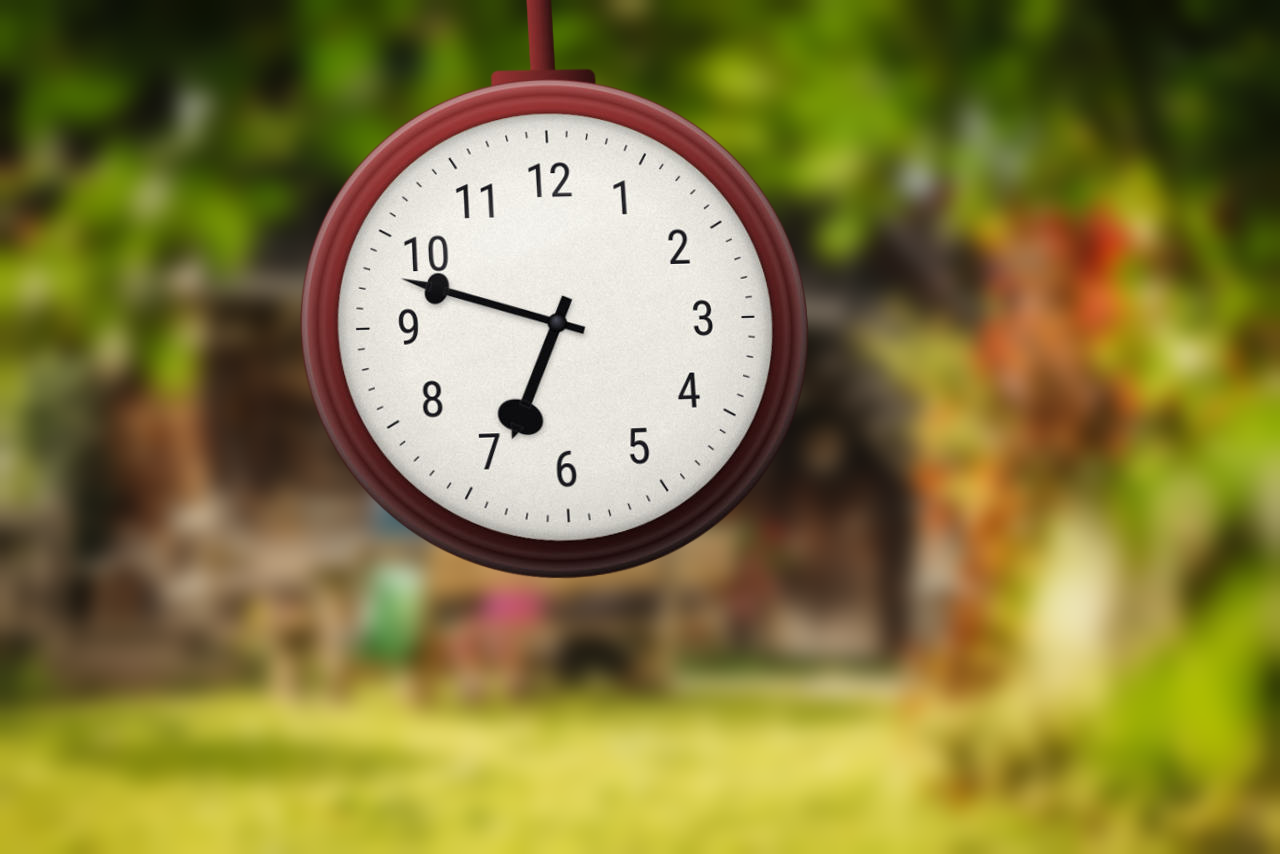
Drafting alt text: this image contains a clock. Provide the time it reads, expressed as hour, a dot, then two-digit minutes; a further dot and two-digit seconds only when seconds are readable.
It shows 6.48
